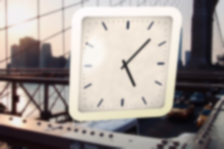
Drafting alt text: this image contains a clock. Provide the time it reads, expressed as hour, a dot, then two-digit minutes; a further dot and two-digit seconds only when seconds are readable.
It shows 5.07
